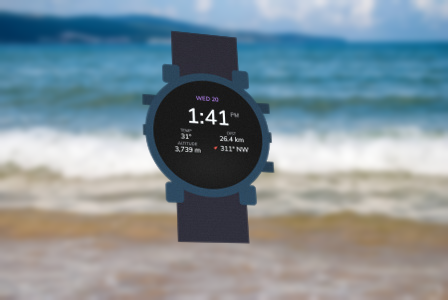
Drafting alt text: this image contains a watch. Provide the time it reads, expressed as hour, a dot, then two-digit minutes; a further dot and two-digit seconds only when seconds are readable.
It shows 1.41
